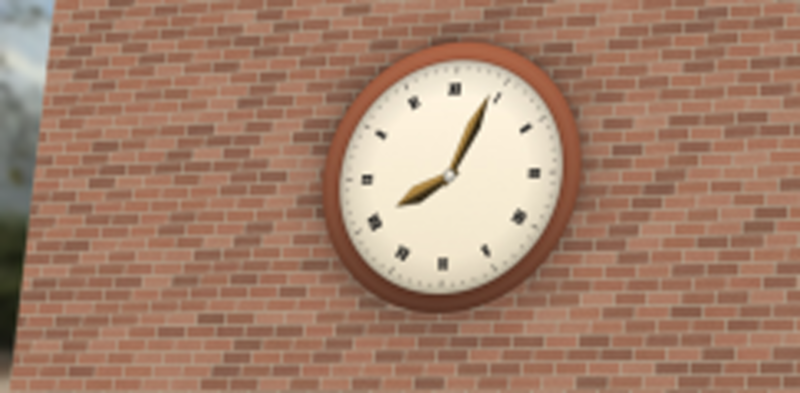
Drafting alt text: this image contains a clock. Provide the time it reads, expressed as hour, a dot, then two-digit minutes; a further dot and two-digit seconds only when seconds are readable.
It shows 8.04
